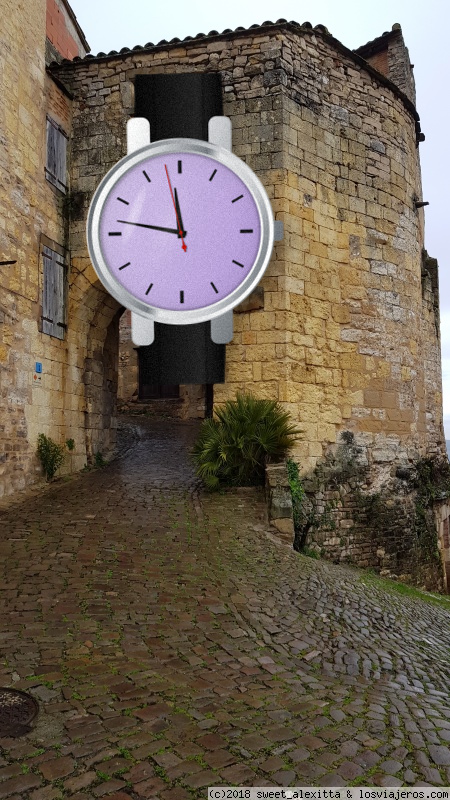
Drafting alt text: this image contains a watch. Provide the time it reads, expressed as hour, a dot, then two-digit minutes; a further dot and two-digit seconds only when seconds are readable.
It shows 11.46.58
